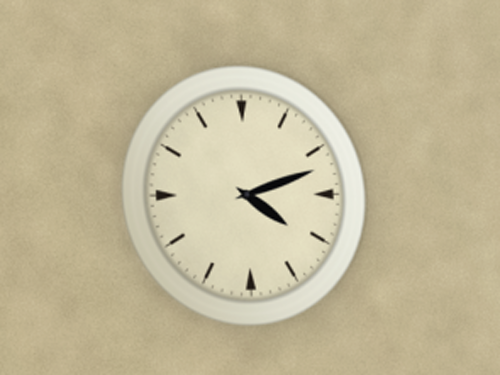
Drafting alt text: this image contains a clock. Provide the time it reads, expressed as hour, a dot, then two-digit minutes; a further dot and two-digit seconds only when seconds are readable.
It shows 4.12
